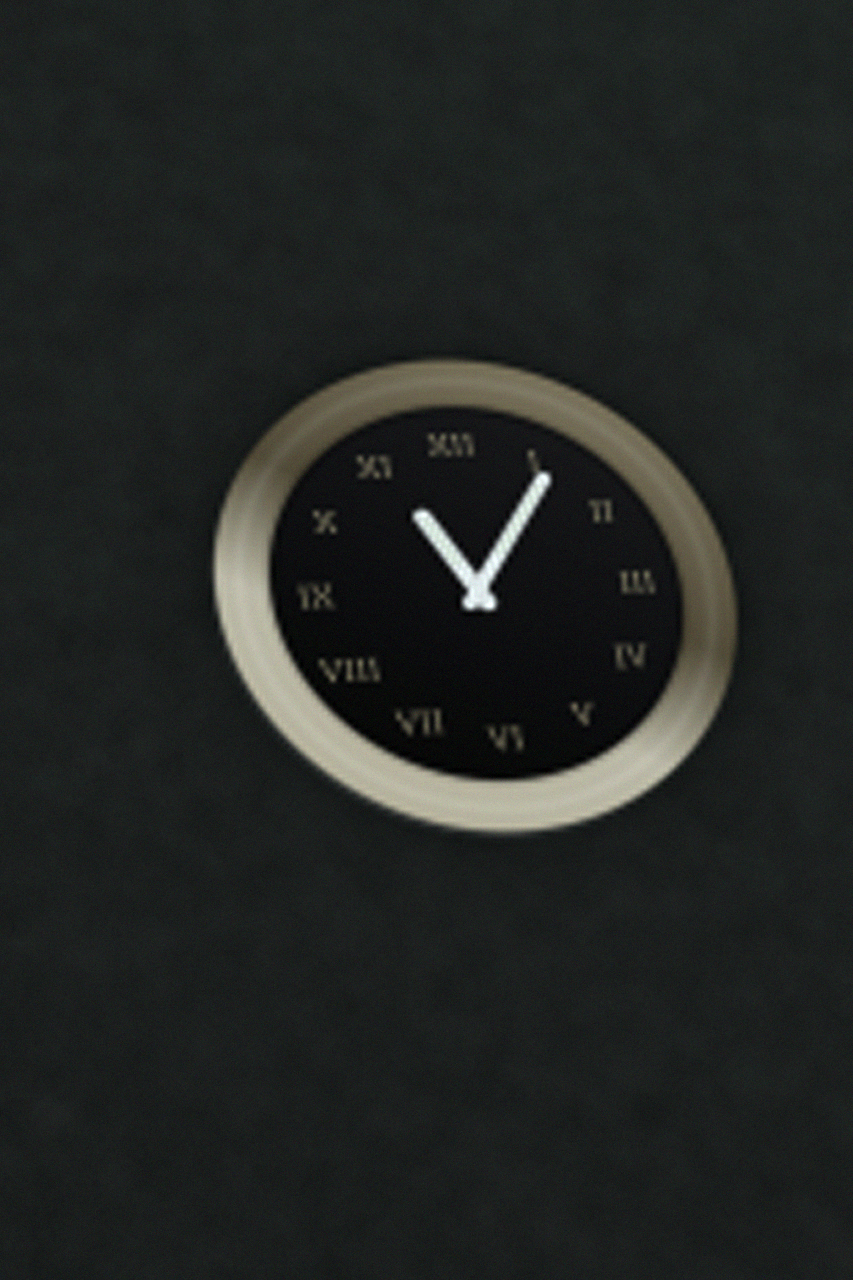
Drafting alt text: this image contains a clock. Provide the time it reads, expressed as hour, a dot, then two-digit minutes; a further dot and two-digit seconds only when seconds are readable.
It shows 11.06
